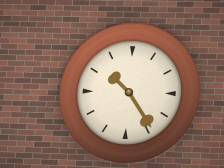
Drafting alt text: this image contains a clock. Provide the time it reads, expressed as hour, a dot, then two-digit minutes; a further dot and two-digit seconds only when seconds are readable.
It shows 10.24
